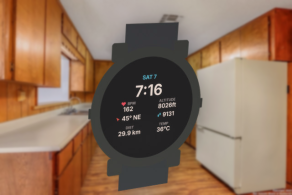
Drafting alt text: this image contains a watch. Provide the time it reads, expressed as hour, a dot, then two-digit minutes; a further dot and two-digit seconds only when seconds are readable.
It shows 7.16
